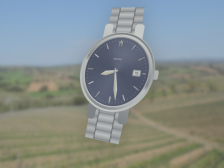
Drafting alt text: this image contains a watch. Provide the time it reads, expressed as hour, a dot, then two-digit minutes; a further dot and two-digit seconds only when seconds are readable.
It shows 8.28
